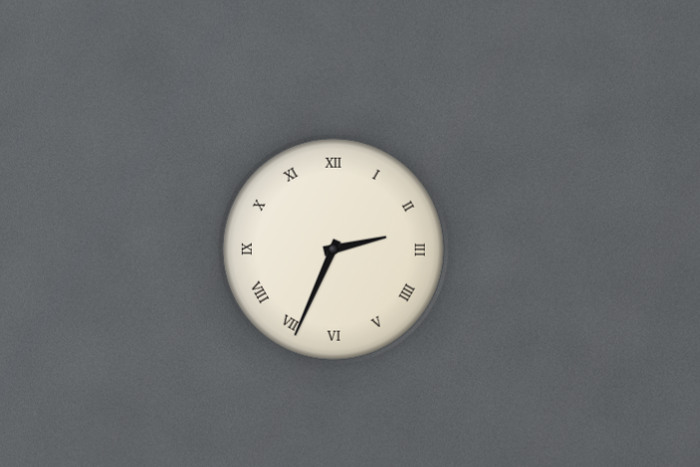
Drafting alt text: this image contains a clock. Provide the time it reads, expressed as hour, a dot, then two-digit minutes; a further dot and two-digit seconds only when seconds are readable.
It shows 2.34
